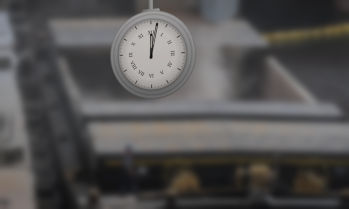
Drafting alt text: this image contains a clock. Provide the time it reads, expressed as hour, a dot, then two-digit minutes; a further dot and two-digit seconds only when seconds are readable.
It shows 12.02
